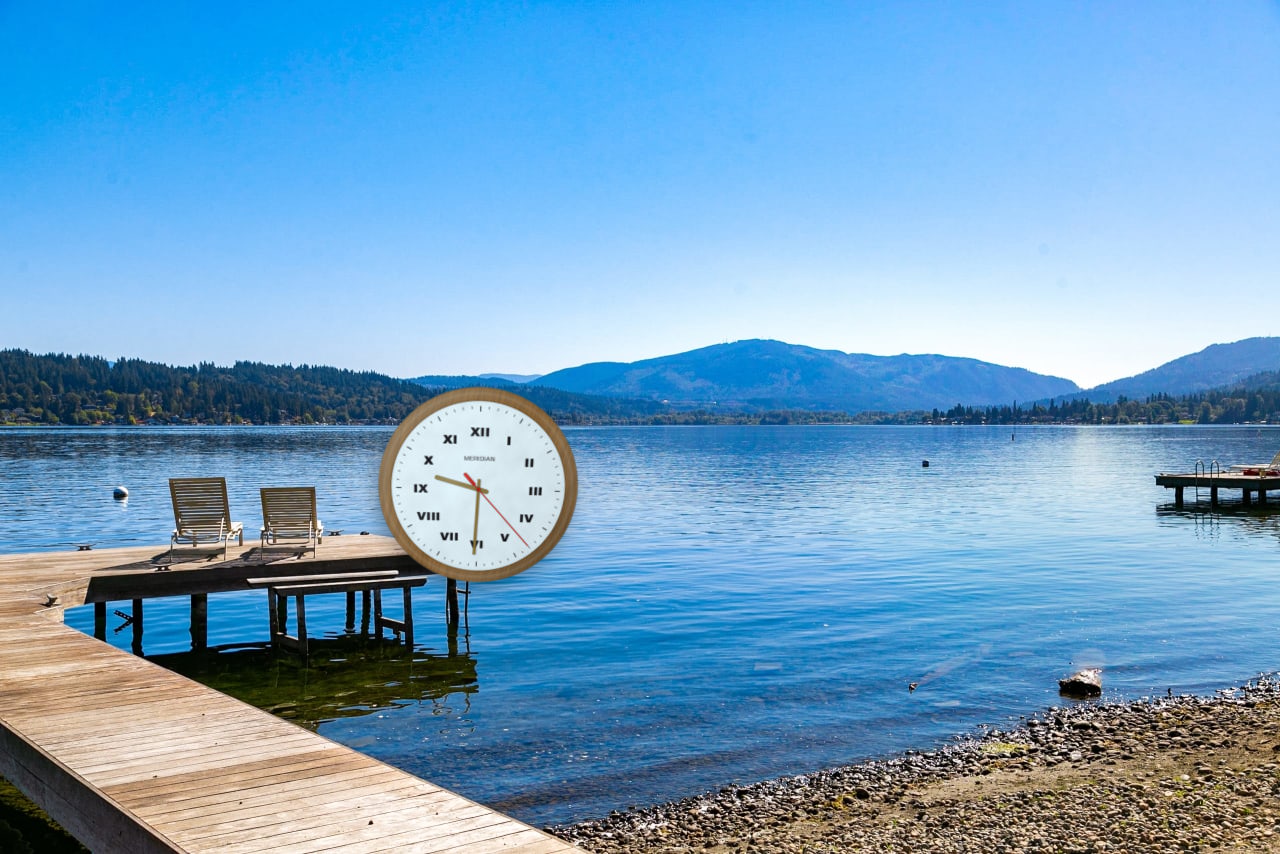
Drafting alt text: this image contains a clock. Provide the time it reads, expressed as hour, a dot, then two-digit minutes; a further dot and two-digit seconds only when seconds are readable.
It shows 9.30.23
